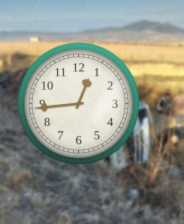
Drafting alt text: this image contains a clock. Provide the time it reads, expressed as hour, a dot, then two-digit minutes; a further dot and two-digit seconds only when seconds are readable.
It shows 12.44
